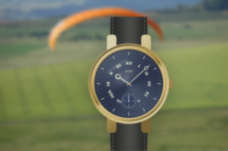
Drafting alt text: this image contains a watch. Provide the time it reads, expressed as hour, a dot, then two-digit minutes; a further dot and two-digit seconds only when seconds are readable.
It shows 10.08
